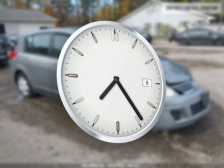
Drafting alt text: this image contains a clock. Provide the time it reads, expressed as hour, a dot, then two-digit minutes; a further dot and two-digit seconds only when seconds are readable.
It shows 7.24
